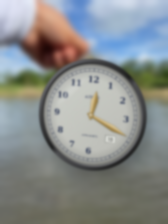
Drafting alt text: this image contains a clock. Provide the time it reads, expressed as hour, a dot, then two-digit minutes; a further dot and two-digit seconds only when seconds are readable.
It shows 12.19
